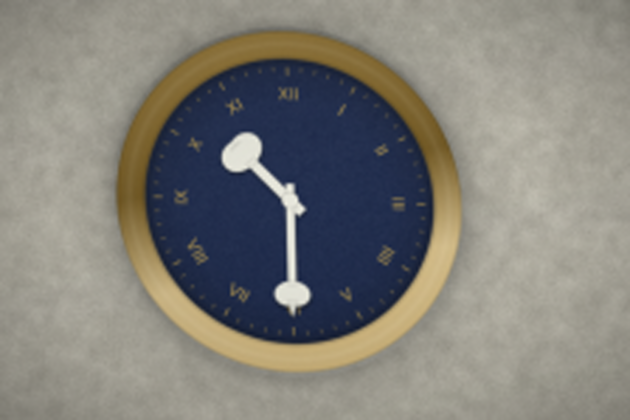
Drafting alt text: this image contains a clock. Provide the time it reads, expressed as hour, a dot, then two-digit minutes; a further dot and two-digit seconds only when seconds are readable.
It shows 10.30
